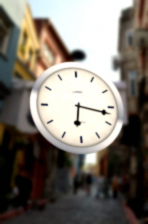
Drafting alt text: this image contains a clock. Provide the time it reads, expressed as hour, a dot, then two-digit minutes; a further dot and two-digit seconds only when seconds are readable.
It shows 6.17
